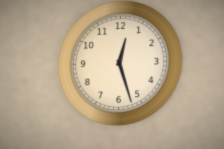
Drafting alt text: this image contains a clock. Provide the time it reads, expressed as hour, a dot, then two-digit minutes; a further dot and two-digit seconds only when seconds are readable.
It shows 12.27
